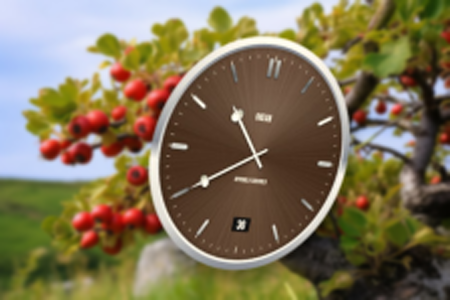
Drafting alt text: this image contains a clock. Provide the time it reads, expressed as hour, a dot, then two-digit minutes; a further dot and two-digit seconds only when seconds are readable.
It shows 10.40
